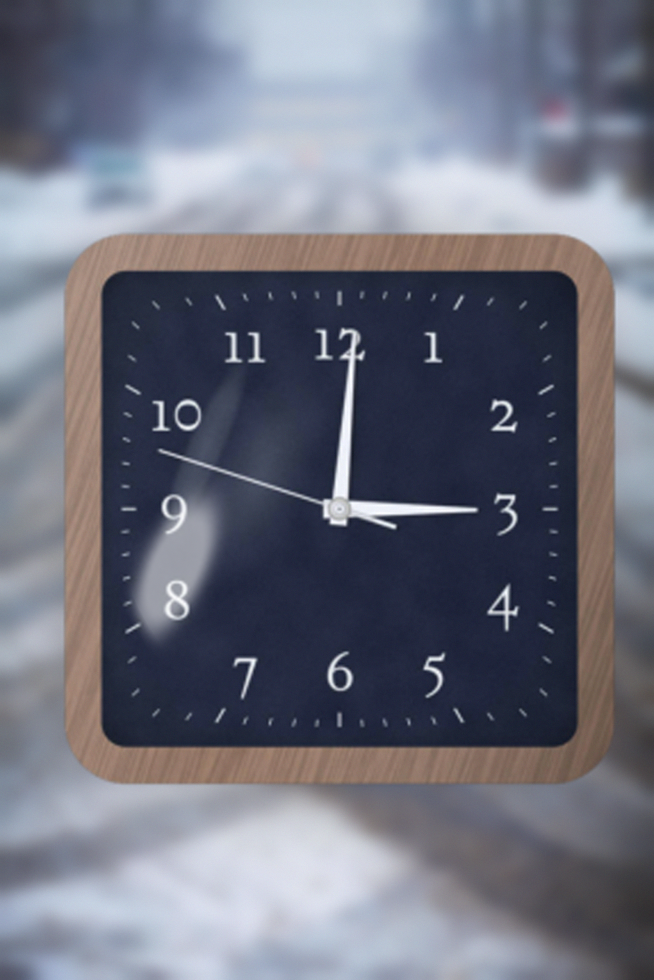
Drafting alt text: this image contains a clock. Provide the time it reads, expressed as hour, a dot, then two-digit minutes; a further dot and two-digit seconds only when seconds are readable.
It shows 3.00.48
